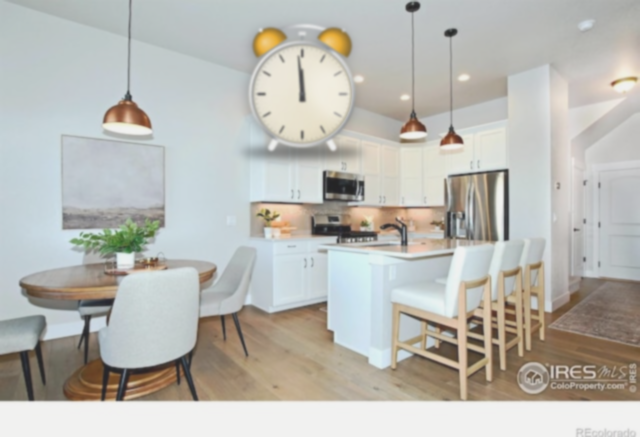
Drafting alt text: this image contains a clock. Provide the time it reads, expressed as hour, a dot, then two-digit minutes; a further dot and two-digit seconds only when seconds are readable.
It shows 11.59
